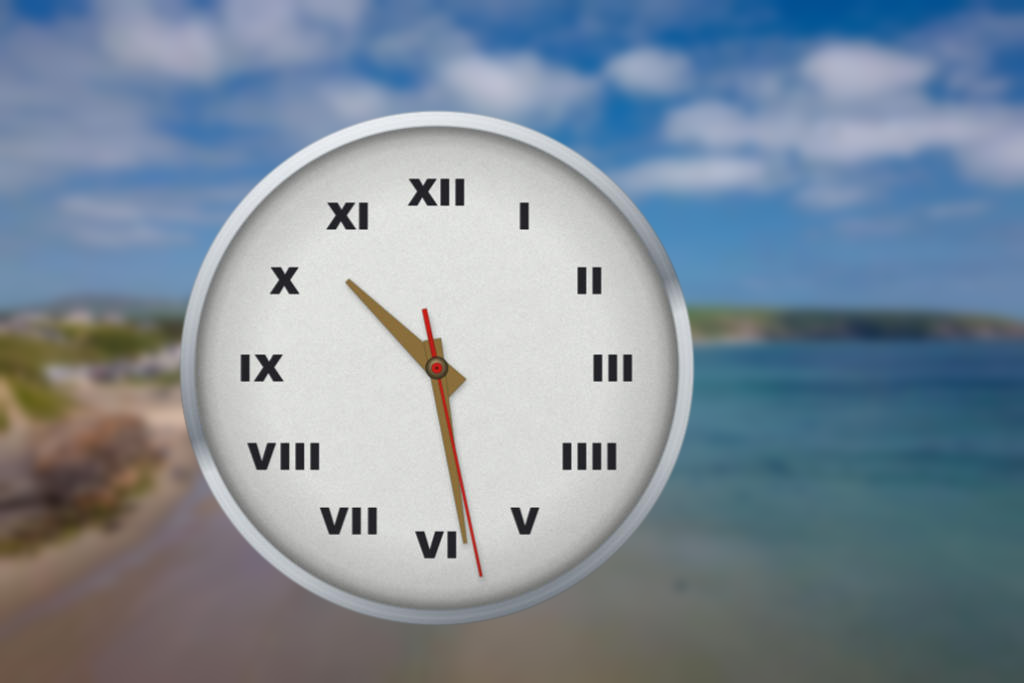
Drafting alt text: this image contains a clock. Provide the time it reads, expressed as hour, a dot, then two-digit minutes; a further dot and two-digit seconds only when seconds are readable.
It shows 10.28.28
